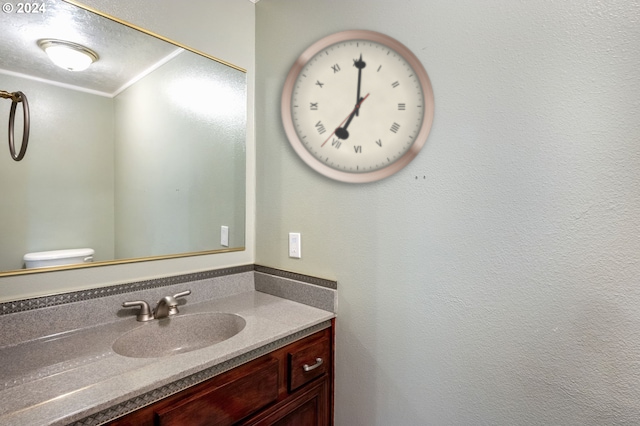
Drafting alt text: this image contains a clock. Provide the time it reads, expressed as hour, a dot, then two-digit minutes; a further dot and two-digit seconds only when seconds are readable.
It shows 7.00.37
